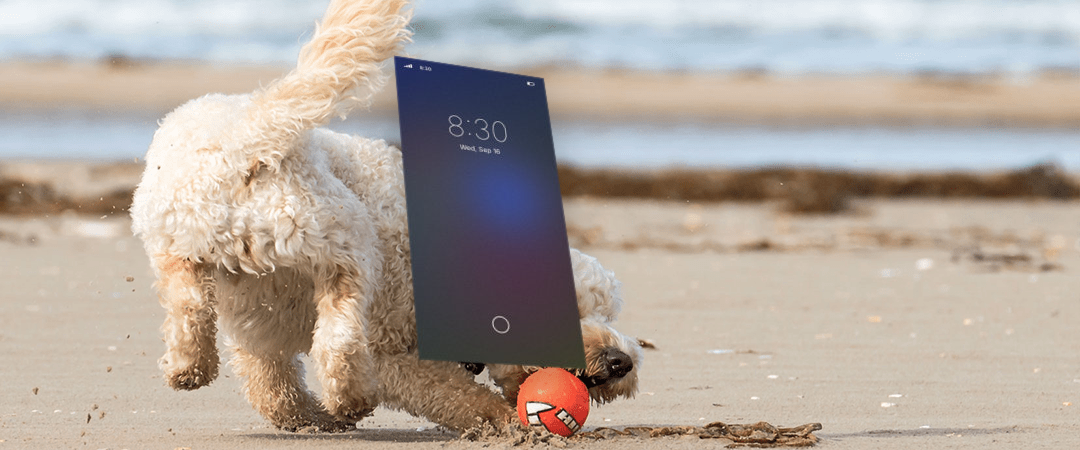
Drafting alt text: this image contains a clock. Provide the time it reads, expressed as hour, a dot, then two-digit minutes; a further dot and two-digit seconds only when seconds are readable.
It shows 8.30
